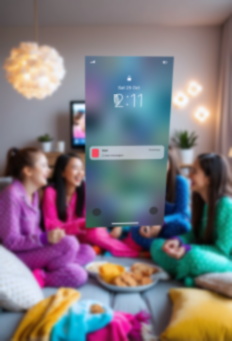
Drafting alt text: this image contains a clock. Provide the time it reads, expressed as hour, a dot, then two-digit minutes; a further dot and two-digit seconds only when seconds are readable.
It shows 2.11
